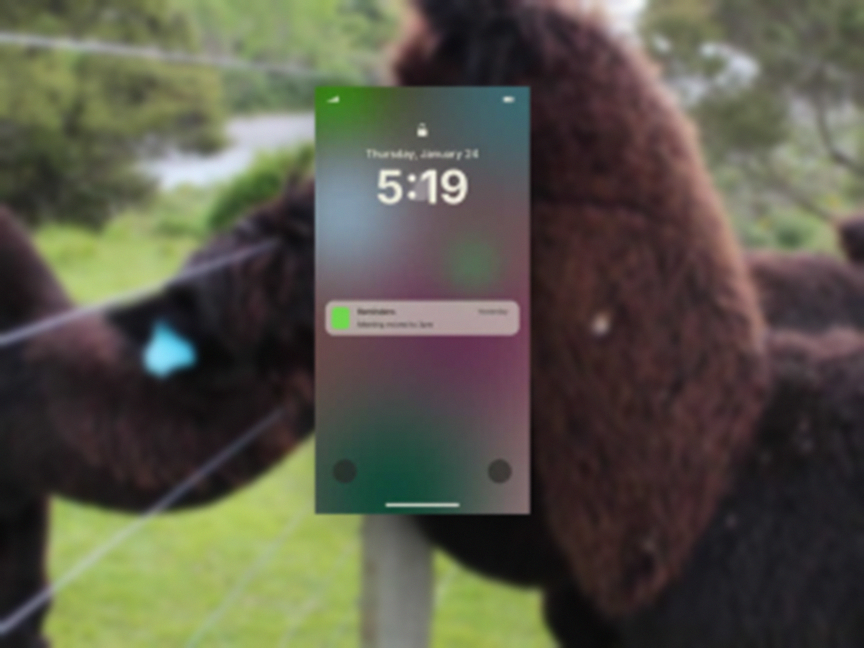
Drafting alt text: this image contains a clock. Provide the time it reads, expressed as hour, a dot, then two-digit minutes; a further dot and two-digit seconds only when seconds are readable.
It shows 5.19
